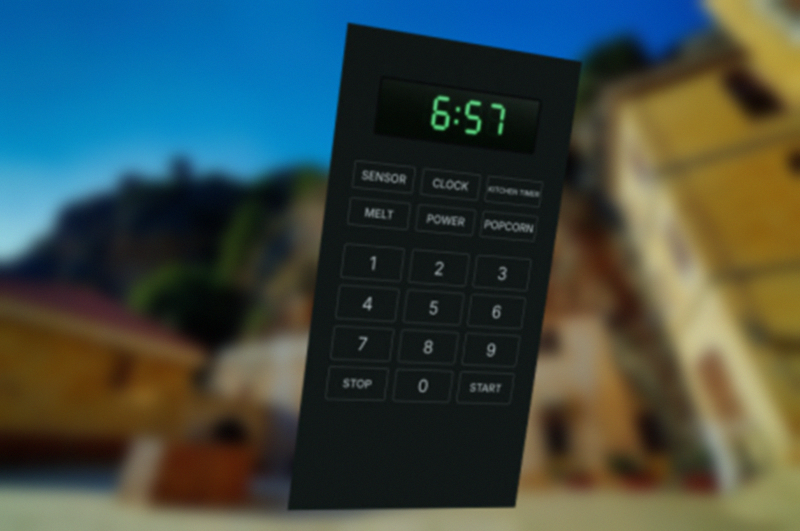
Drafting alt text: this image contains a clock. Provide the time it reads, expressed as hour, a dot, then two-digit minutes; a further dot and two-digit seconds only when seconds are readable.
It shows 6.57
